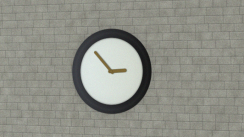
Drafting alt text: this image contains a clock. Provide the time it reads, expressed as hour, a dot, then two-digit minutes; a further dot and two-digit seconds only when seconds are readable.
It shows 2.53
